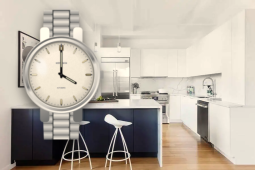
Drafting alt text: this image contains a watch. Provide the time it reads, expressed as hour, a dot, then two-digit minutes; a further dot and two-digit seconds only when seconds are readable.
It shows 4.00
